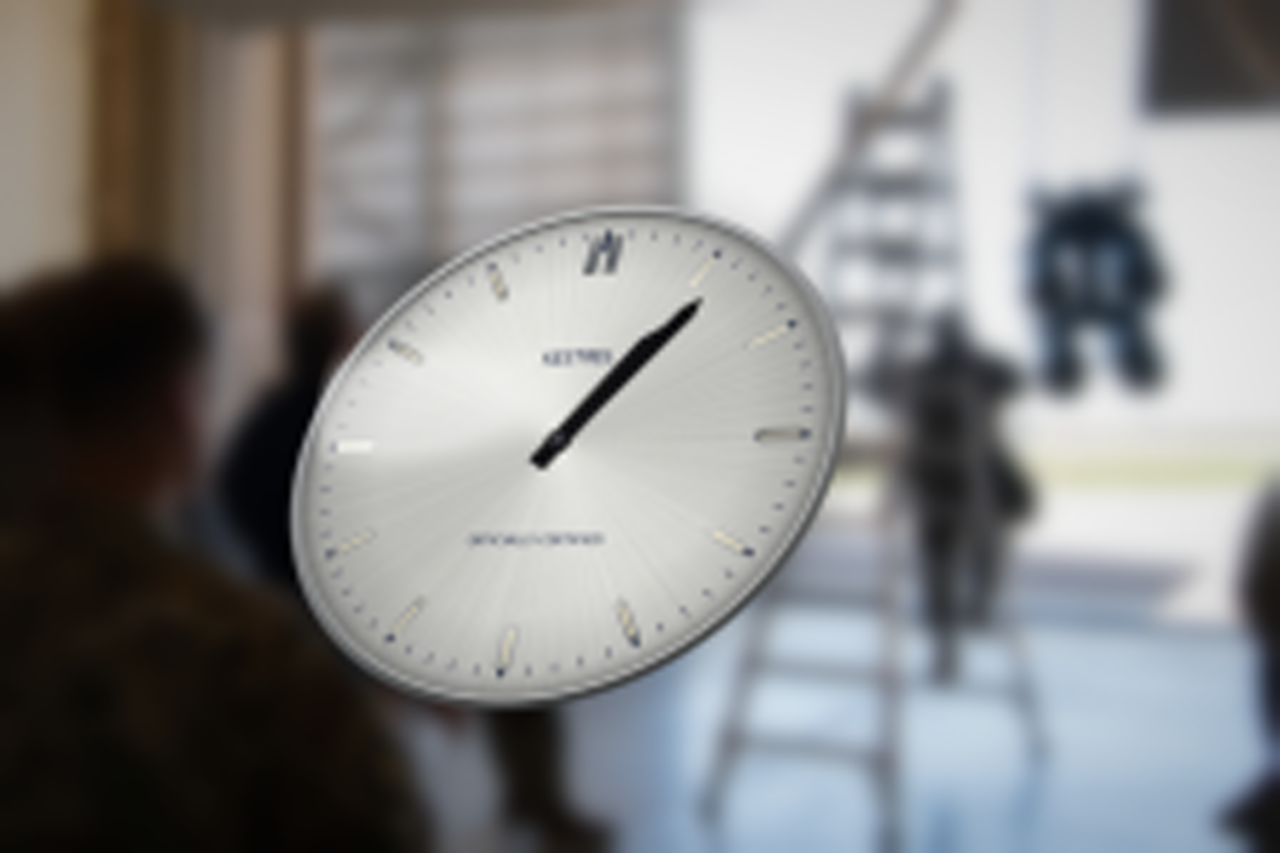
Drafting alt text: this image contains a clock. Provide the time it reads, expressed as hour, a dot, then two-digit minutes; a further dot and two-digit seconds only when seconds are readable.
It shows 1.06
